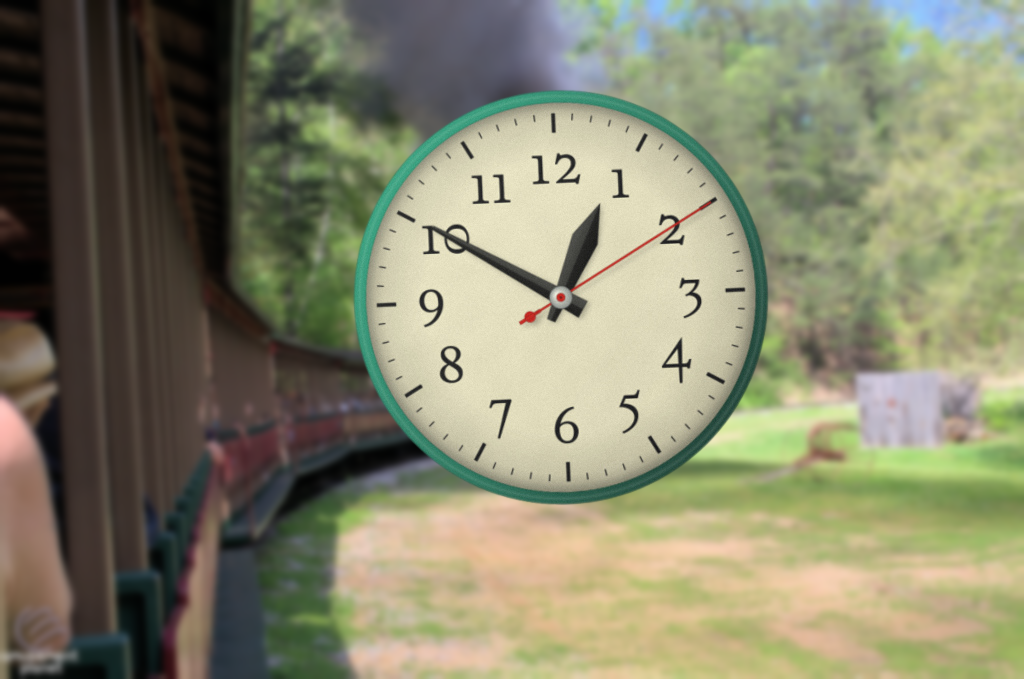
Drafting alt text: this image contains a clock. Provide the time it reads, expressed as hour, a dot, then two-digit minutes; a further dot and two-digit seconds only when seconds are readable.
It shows 12.50.10
